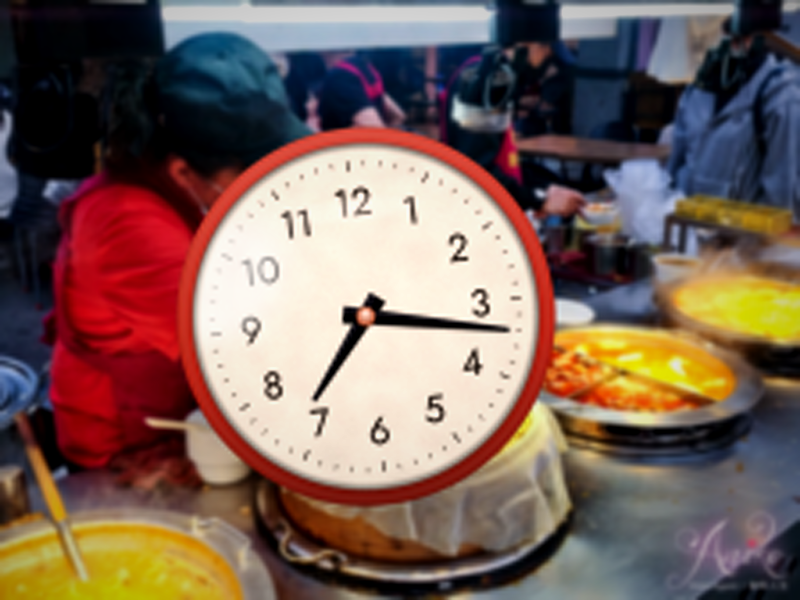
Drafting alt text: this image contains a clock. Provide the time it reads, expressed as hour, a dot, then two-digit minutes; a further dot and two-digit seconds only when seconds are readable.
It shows 7.17
